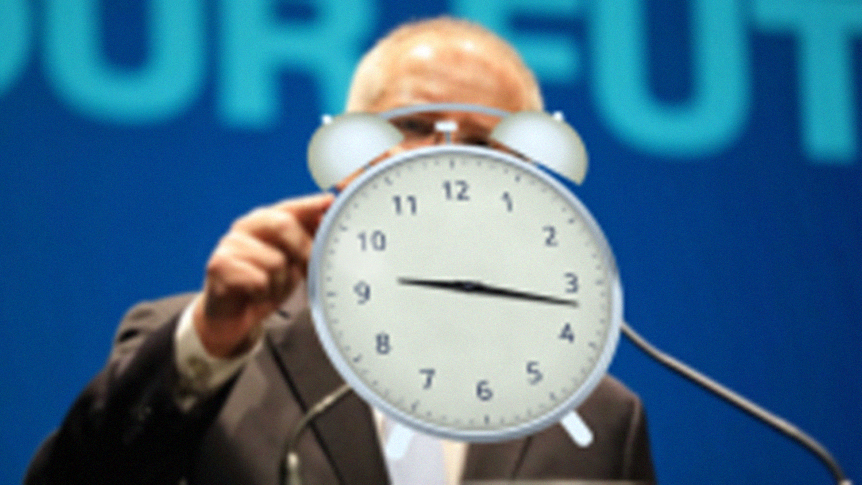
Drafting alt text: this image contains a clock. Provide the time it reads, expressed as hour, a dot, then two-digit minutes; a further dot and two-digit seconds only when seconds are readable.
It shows 9.17
